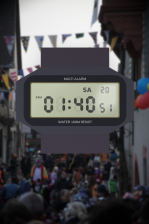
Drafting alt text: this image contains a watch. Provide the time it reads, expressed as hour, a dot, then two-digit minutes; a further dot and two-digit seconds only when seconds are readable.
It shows 1.40.51
